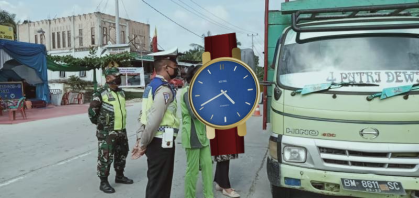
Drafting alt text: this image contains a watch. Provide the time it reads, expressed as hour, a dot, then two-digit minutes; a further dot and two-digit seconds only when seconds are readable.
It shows 4.41
